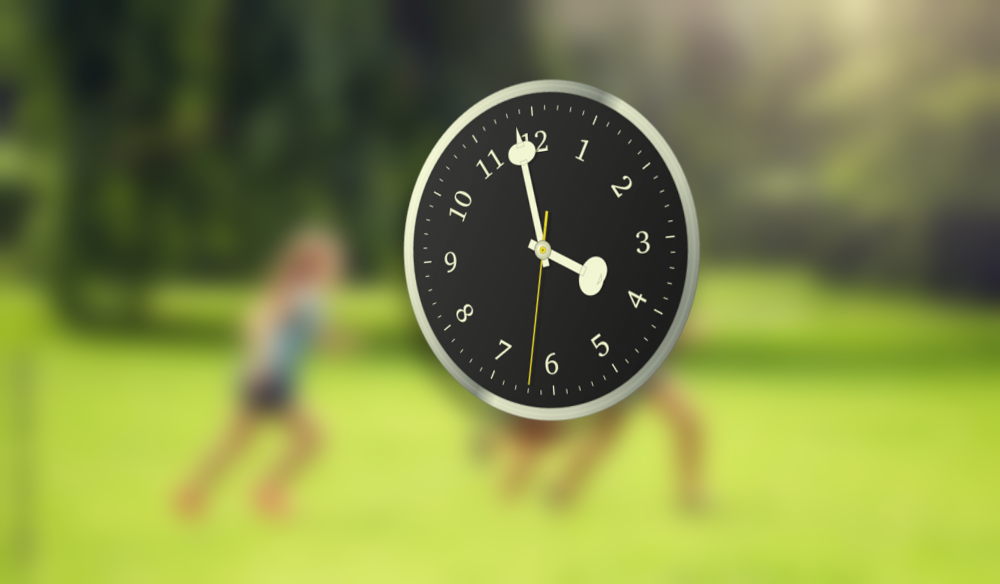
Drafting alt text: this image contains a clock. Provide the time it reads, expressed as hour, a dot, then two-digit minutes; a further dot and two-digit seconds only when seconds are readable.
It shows 3.58.32
